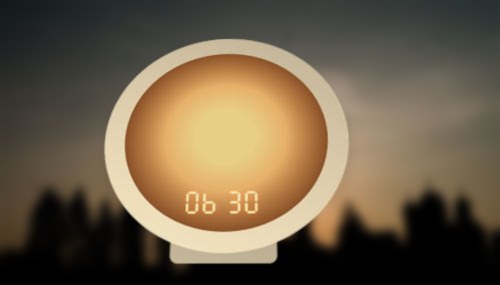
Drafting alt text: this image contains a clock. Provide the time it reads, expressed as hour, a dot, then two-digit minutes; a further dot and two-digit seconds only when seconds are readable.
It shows 6.30
